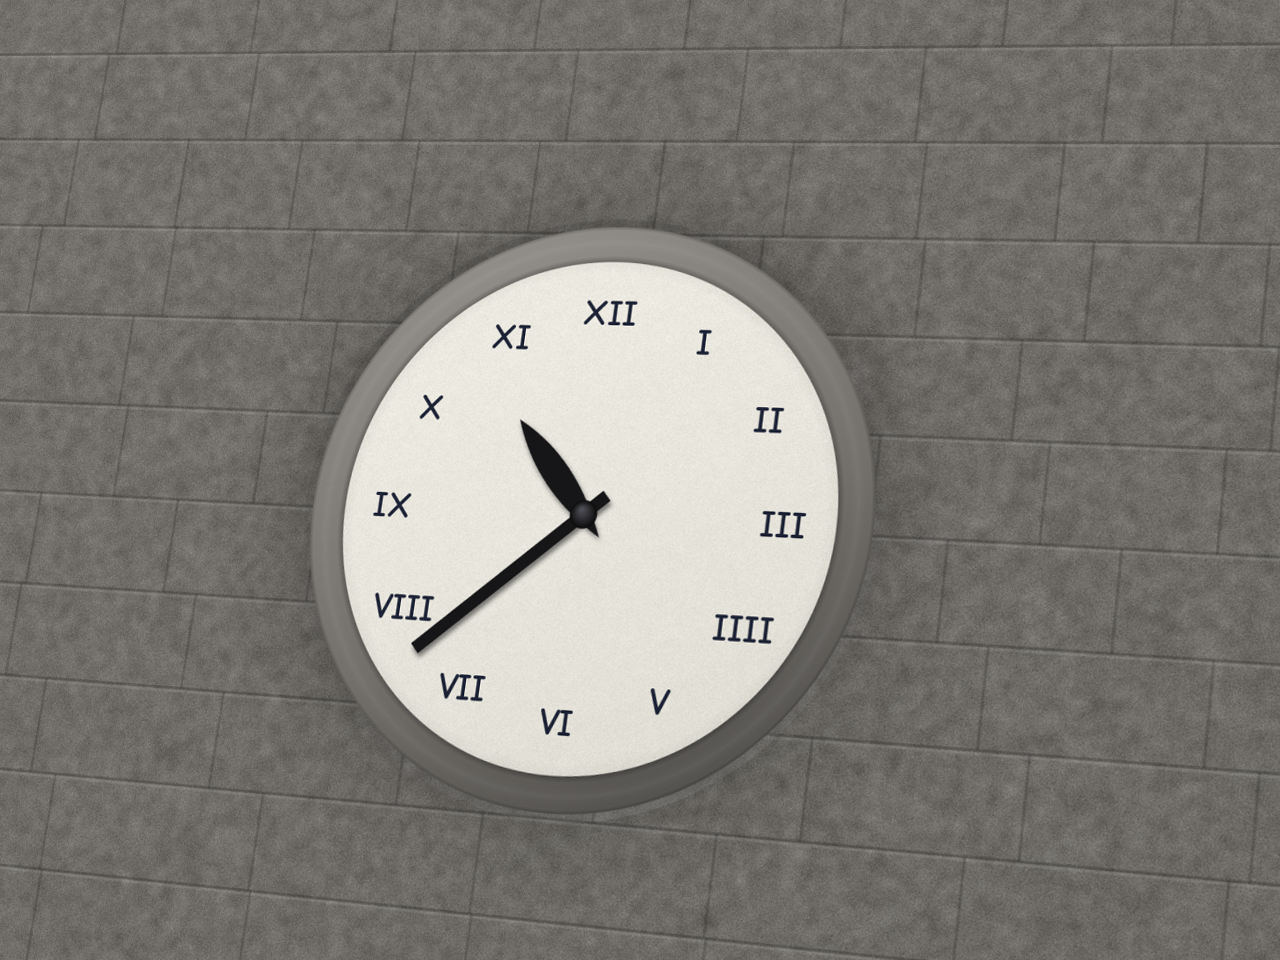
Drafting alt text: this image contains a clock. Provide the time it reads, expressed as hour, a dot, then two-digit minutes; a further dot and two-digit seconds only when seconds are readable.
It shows 10.38
